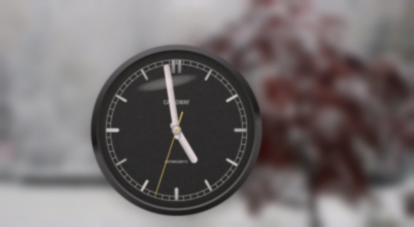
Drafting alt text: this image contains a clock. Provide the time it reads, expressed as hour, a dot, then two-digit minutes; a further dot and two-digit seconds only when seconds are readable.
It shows 4.58.33
